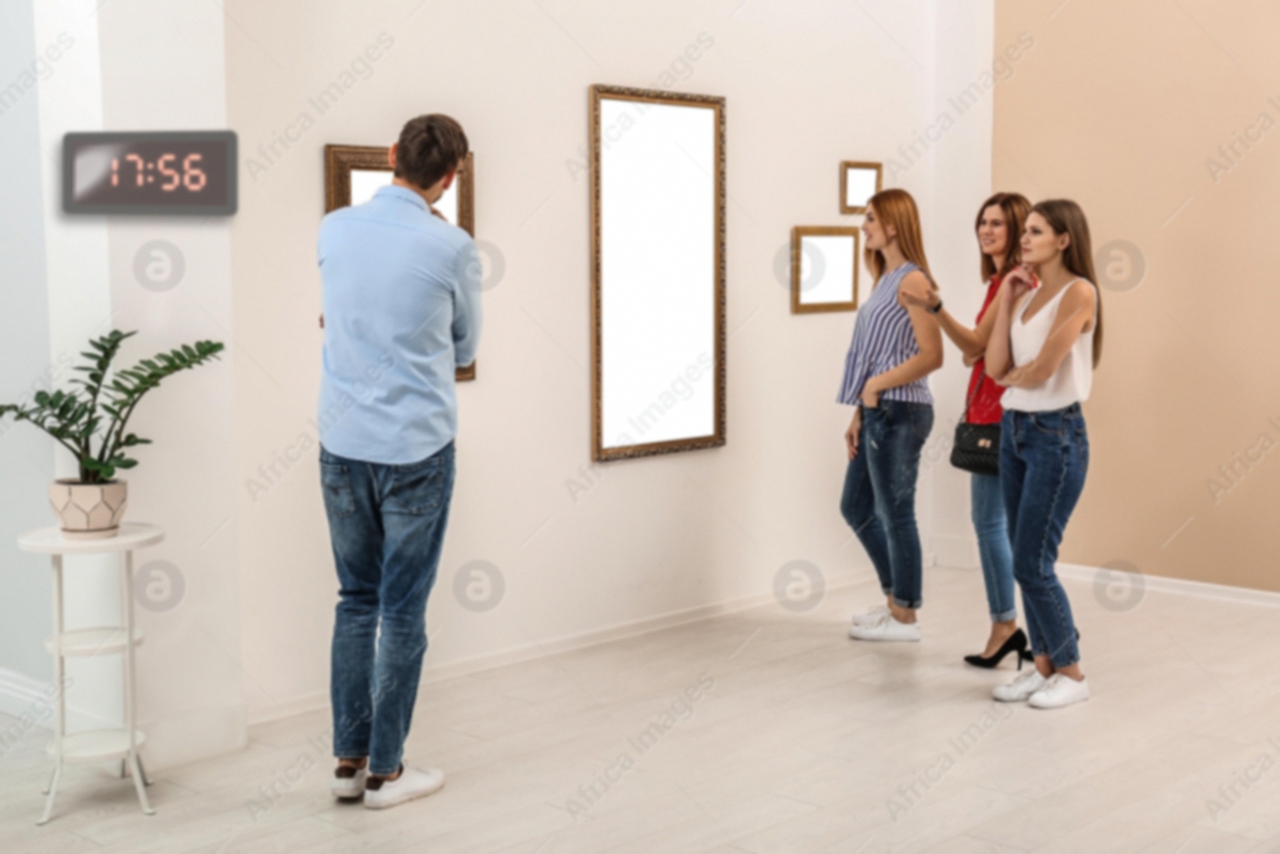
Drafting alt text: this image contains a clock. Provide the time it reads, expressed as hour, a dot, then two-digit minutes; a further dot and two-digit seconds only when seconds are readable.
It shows 17.56
